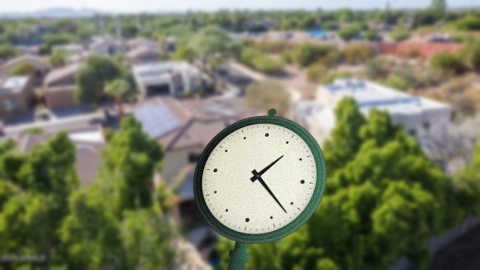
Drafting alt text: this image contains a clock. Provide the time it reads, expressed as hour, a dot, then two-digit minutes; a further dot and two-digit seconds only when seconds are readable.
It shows 1.22
